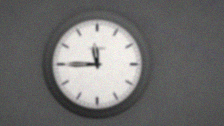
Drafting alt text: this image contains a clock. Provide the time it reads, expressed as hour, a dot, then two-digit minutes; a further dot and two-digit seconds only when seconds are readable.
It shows 11.45
